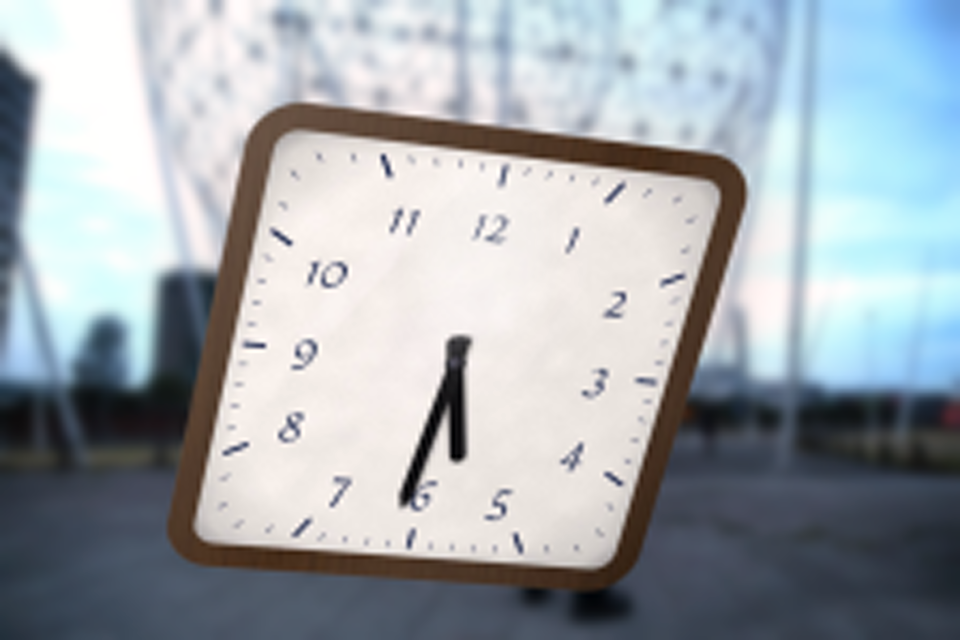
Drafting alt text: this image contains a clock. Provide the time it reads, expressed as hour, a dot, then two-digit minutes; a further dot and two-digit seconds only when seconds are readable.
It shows 5.31
